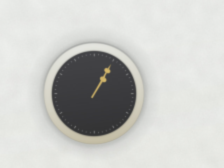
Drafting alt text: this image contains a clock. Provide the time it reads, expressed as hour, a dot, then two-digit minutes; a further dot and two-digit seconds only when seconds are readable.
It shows 1.05
